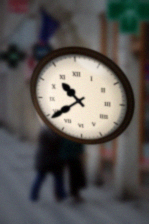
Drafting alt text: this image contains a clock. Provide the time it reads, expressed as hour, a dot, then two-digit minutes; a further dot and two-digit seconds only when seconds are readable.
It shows 10.39
